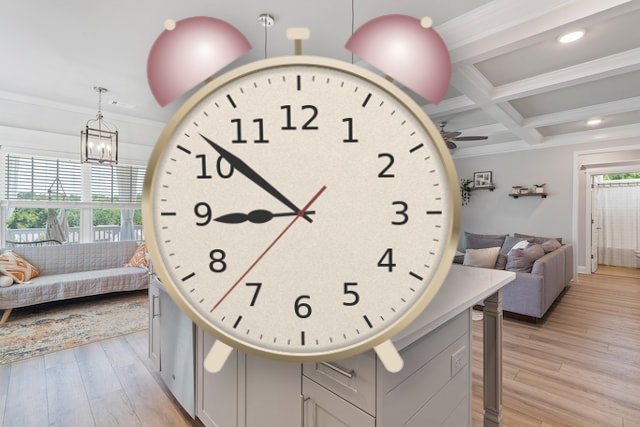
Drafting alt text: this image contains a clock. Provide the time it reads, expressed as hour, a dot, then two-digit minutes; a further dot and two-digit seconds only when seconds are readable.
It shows 8.51.37
